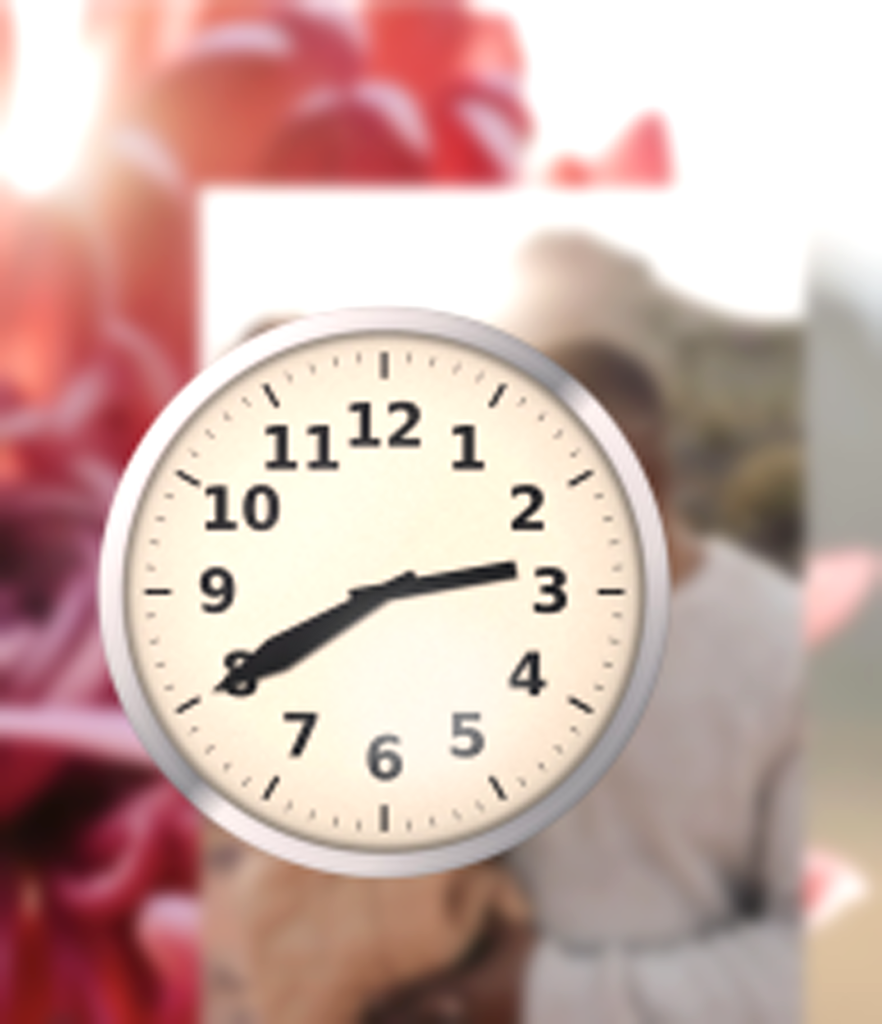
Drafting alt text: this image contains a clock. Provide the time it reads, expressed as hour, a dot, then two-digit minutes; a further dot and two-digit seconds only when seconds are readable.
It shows 2.40
